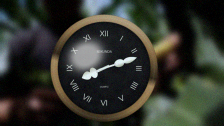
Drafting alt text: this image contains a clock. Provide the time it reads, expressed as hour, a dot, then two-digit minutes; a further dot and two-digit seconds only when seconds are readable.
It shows 8.12
